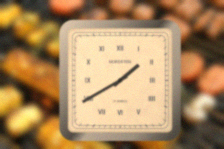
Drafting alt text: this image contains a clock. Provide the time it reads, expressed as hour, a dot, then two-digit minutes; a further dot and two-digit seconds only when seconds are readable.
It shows 1.40
